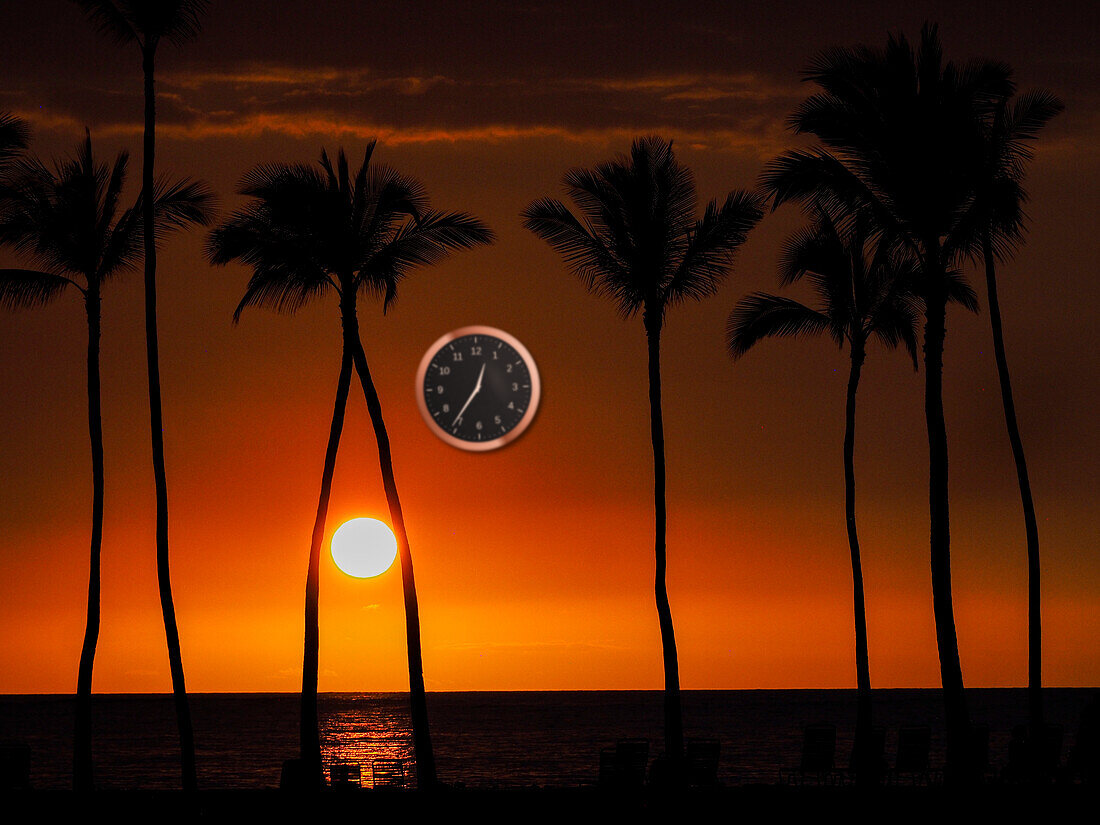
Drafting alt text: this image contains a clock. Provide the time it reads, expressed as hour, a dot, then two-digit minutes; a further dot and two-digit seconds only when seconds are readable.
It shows 12.36
